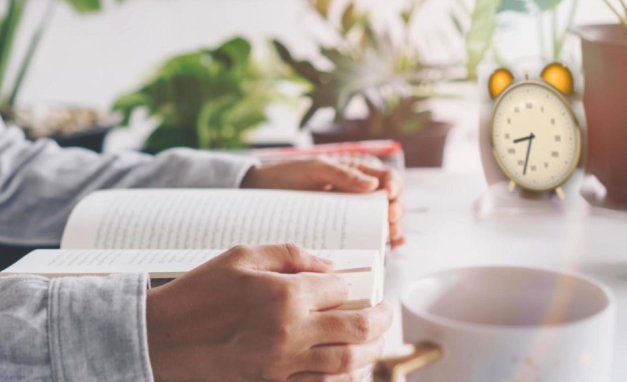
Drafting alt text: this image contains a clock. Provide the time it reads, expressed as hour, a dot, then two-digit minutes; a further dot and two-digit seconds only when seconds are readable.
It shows 8.33
